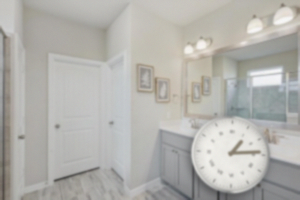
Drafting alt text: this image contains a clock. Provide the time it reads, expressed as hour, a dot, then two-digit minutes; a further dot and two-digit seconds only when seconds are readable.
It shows 1.14
